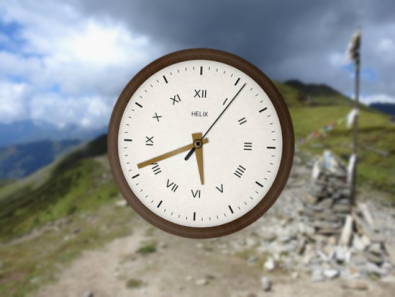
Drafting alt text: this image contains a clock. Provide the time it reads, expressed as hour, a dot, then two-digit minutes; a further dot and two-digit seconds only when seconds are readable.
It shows 5.41.06
